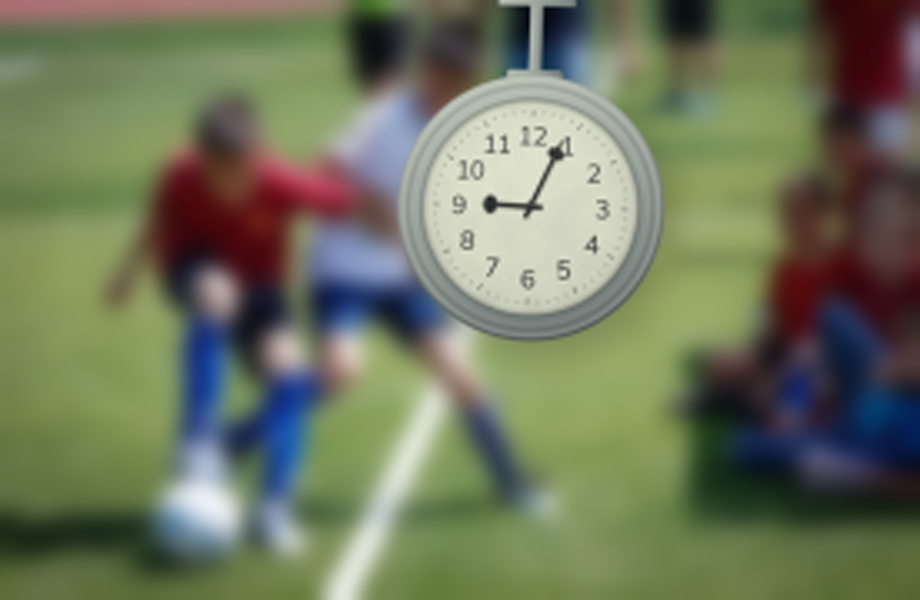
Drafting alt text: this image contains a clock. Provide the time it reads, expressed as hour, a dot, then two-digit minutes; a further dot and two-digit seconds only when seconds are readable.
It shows 9.04
